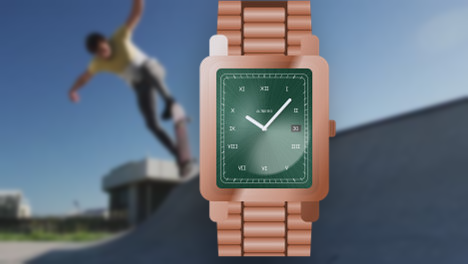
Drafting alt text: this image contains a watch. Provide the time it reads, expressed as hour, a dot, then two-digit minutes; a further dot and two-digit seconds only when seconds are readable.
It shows 10.07
